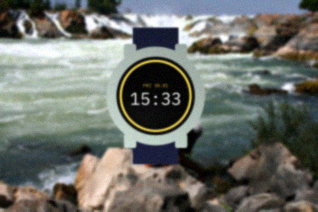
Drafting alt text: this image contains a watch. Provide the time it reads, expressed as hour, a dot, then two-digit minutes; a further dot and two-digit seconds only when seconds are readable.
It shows 15.33
